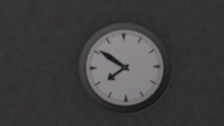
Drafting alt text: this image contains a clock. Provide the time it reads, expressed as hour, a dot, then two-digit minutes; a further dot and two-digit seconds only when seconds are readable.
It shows 7.51
